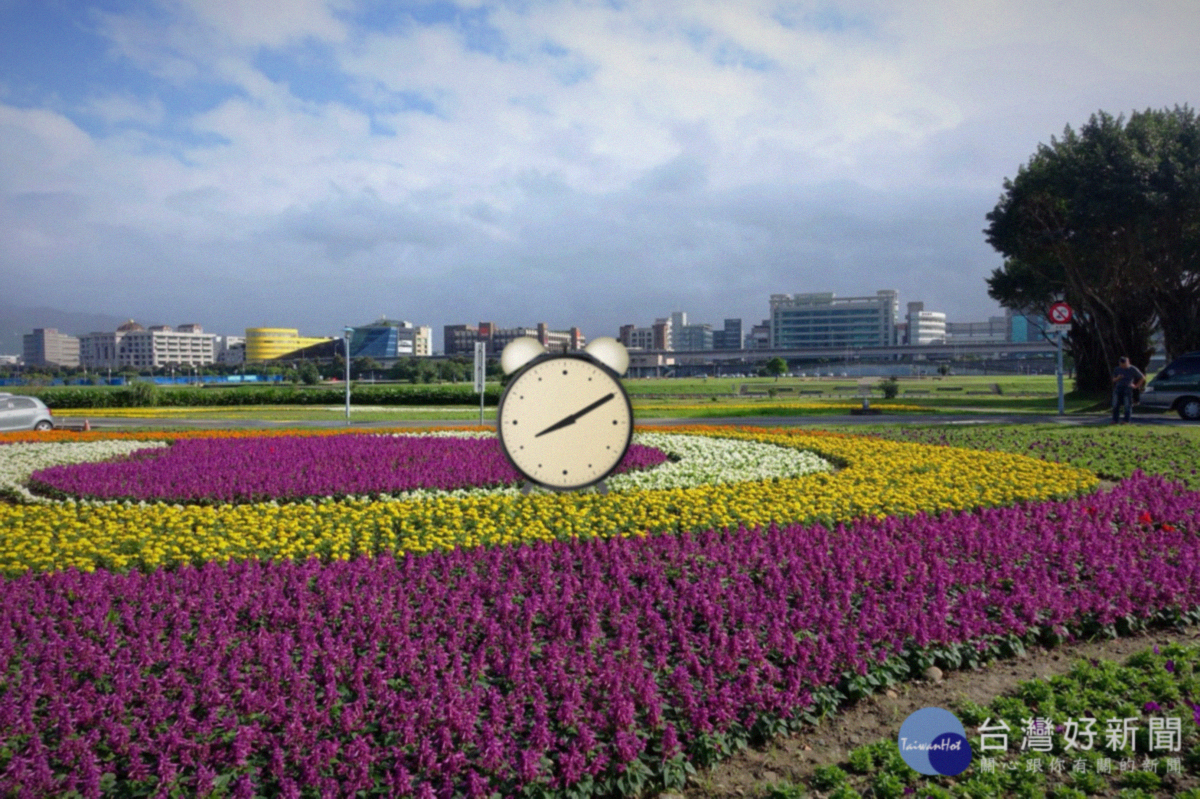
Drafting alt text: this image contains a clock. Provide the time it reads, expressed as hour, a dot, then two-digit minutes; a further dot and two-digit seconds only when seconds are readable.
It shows 8.10
